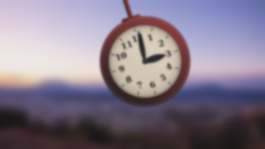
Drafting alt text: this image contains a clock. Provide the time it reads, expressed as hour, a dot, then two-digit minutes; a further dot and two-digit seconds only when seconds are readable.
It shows 3.01
